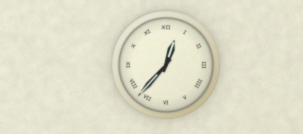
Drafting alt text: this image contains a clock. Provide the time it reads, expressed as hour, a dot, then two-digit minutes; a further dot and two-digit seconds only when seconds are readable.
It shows 12.37
